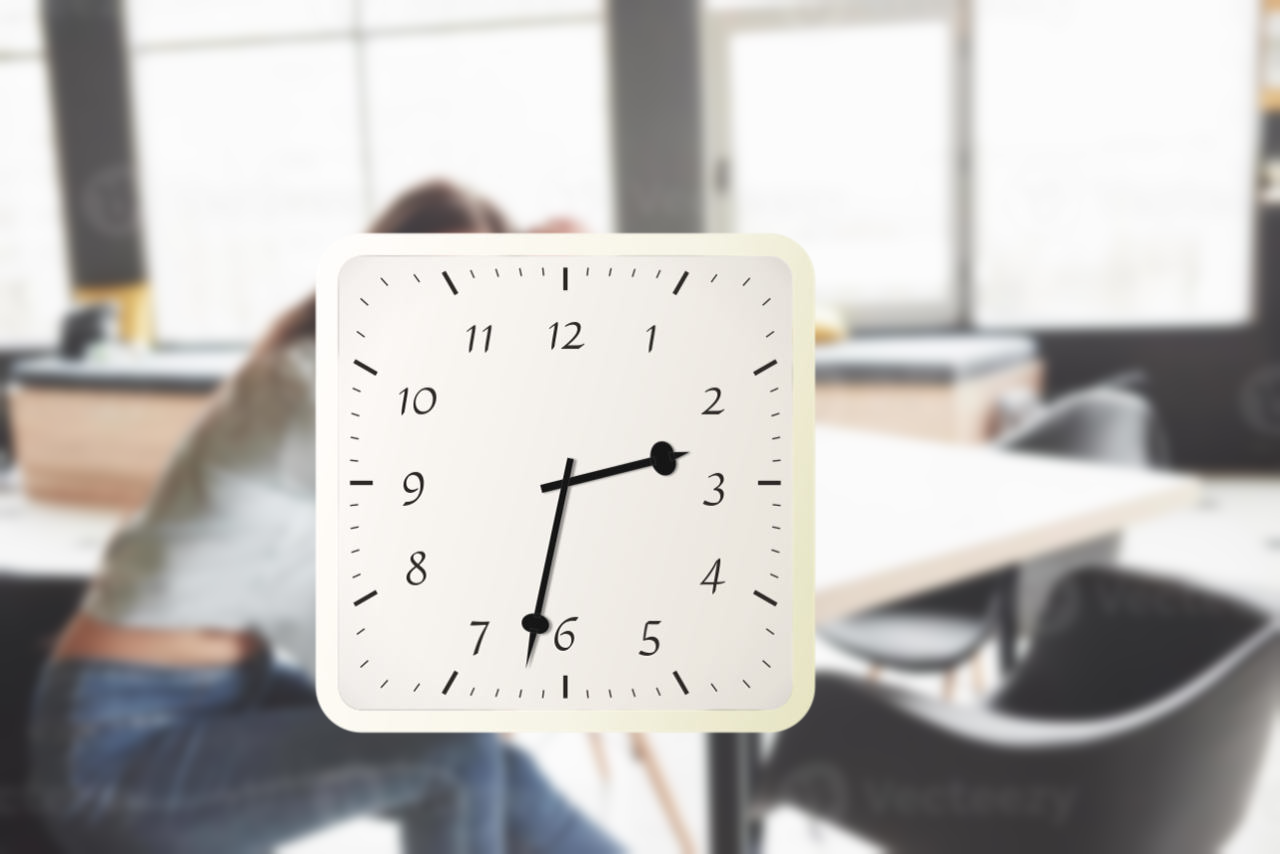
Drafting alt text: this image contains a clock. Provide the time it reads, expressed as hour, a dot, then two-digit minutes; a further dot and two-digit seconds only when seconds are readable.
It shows 2.32
